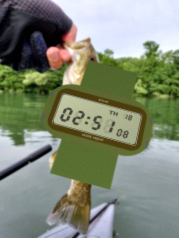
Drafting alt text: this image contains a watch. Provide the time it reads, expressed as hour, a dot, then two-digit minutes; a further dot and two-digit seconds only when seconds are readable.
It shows 2.51
